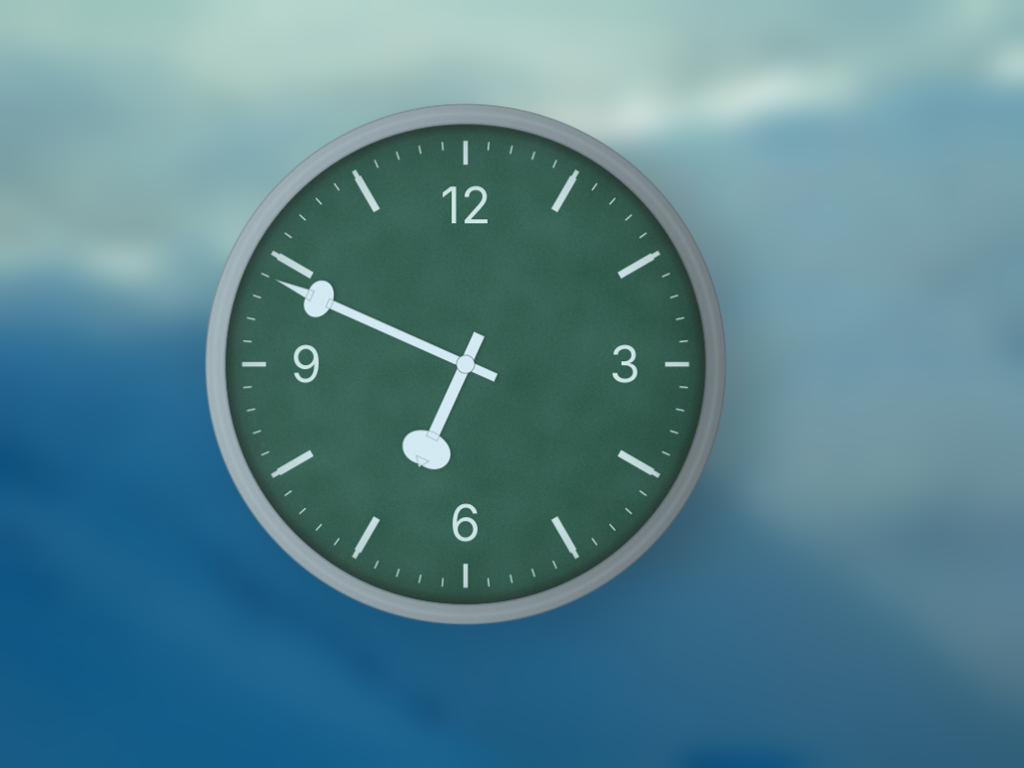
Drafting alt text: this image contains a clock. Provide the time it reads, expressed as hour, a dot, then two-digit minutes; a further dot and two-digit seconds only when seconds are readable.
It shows 6.49
